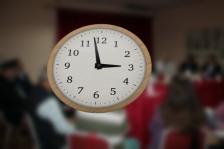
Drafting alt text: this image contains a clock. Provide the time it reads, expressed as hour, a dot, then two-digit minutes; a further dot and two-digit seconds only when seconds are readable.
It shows 2.58
